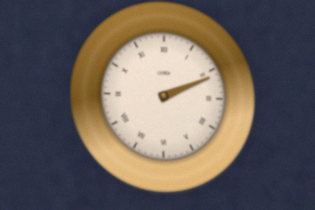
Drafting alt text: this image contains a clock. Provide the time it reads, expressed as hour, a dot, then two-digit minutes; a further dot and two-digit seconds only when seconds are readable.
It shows 2.11
